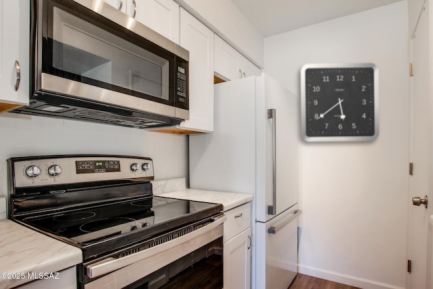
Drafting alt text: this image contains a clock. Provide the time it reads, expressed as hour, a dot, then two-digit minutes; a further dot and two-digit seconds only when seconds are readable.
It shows 5.39
